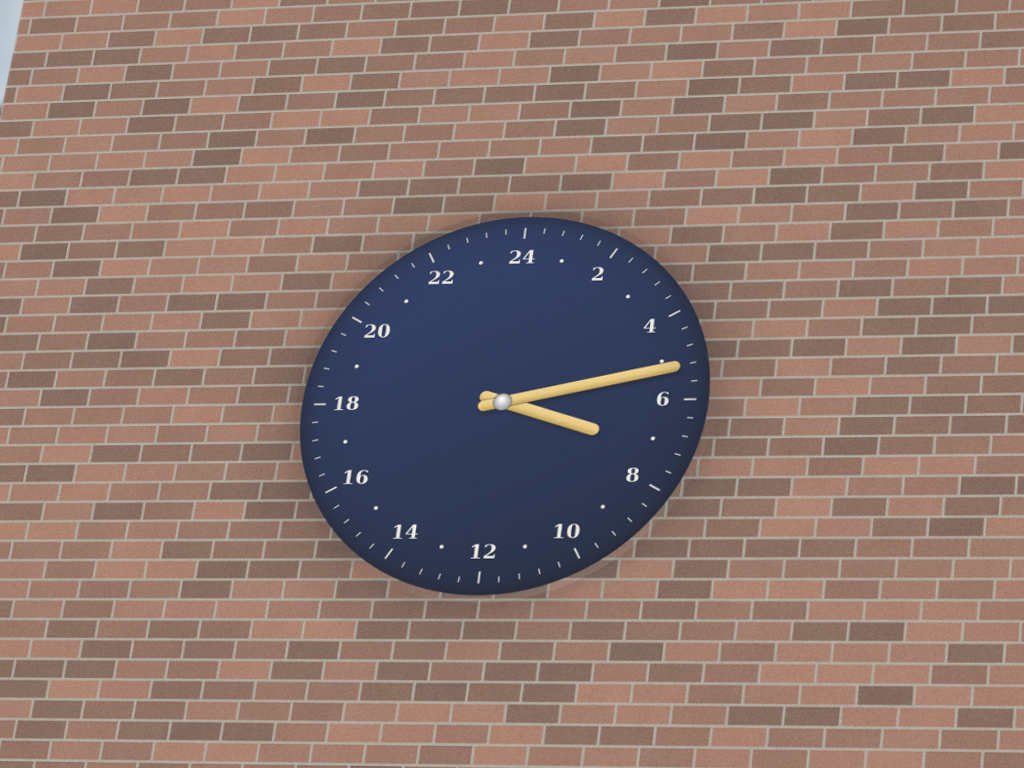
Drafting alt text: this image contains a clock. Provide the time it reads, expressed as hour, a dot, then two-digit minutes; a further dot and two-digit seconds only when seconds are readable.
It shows 7.13
